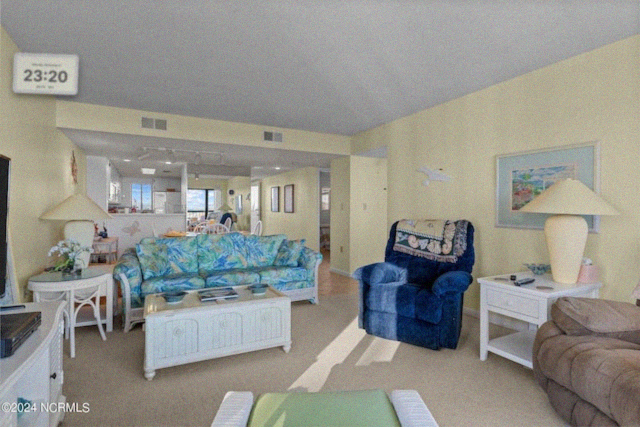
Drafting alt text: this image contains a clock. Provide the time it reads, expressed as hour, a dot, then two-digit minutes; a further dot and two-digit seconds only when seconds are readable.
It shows 23.20
